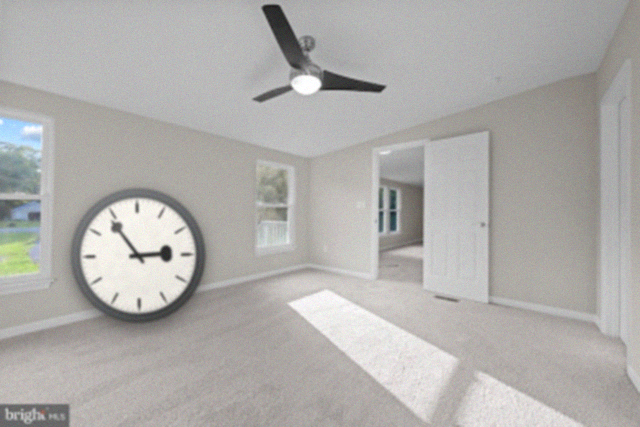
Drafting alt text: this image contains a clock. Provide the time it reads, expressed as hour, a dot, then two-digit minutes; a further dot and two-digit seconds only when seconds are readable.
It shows 2.54
